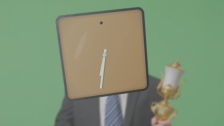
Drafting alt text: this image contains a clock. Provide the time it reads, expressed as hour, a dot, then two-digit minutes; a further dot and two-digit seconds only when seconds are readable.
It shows 6.32
